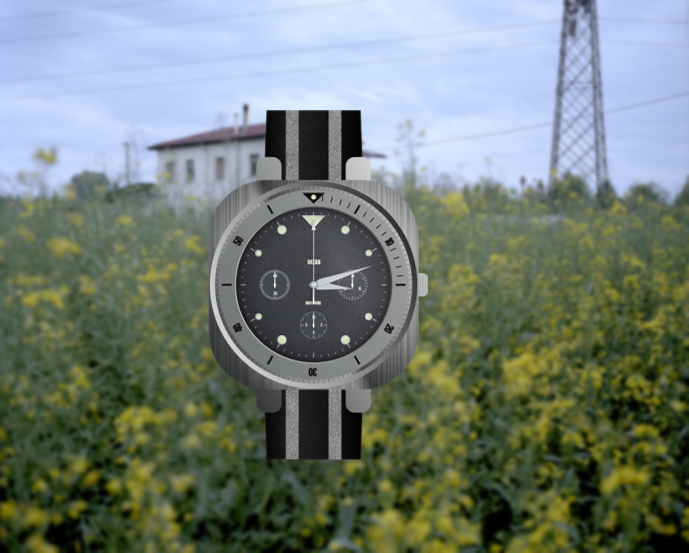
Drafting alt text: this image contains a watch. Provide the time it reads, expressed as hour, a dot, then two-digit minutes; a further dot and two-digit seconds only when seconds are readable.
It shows 3.12
